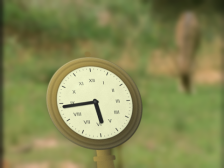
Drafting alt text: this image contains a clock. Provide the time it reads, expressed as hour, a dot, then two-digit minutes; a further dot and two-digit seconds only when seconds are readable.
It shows 5.44
